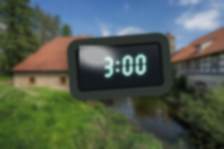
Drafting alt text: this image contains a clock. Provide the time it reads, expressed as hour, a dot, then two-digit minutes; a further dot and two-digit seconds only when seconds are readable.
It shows 3.00
